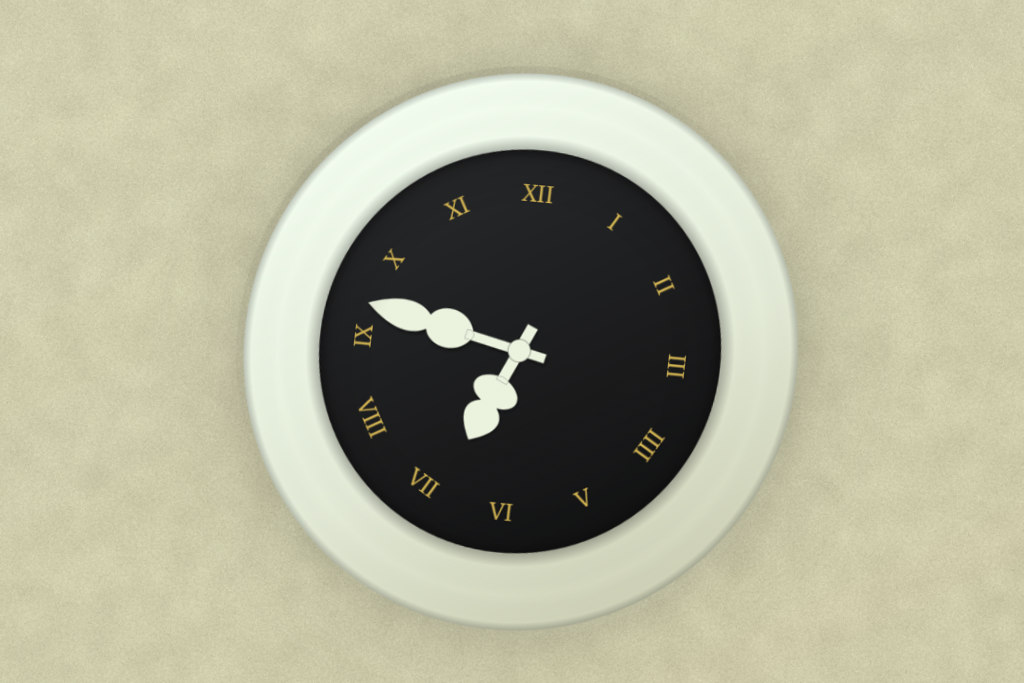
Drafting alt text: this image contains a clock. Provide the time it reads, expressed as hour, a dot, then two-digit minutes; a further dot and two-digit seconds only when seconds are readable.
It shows 6.47
